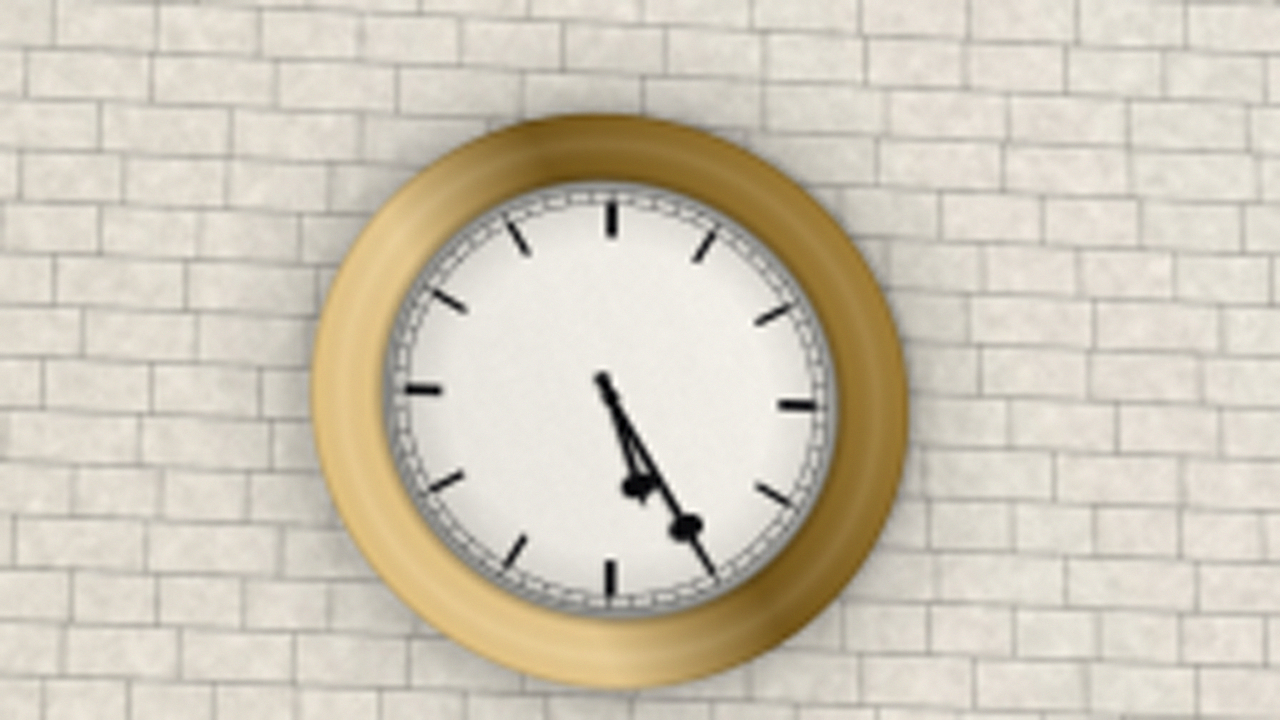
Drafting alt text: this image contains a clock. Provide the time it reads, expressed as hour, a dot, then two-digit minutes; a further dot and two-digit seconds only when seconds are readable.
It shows 5.25
